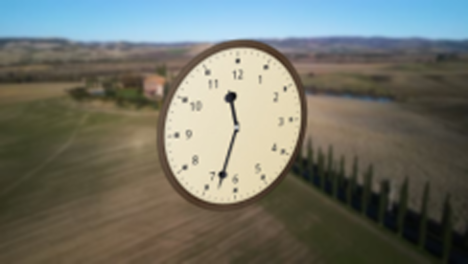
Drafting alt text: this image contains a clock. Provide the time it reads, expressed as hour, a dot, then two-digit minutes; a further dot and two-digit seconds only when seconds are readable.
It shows 11.33
